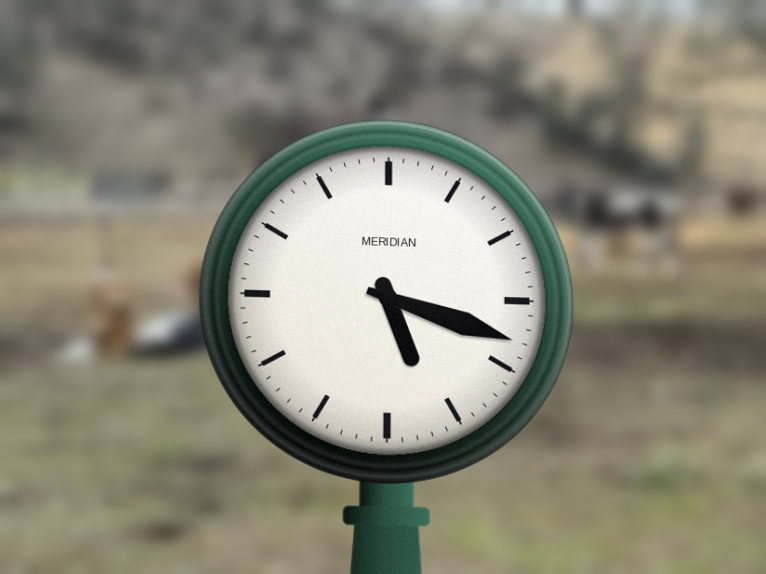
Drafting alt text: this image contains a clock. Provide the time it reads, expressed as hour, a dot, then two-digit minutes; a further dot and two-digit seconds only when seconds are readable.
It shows 5.18
